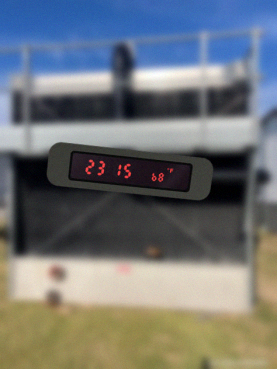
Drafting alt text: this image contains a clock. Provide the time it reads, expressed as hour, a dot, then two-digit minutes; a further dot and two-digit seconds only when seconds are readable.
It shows 23.15
